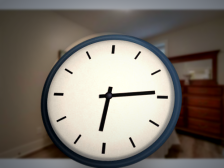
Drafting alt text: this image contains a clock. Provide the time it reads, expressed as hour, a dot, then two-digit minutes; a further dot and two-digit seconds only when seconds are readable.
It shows 6.14
